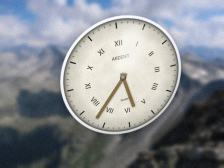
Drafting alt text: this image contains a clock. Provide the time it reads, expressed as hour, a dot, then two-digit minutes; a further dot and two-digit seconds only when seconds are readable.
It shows 5.37
